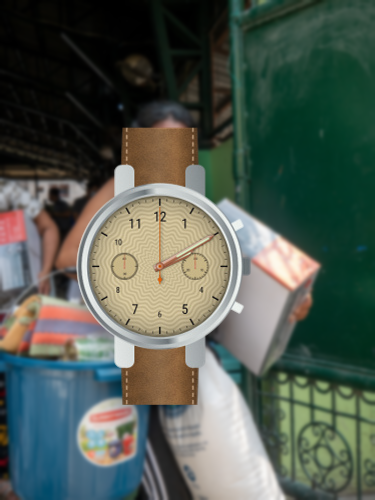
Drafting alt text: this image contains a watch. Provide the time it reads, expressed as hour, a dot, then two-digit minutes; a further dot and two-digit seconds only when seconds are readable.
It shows 2.10
